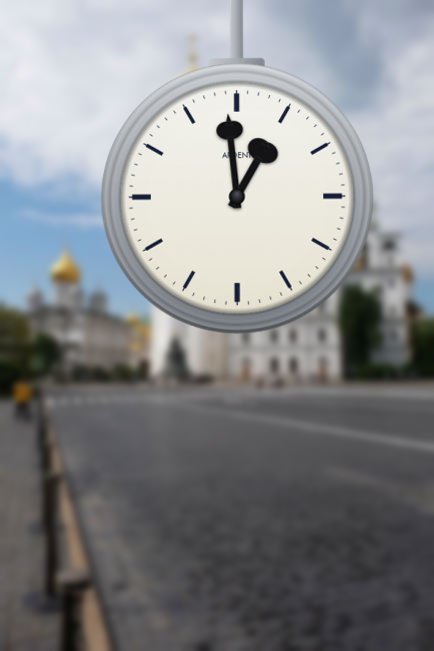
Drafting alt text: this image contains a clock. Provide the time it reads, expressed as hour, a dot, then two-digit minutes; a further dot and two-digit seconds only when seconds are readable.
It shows 12.59
